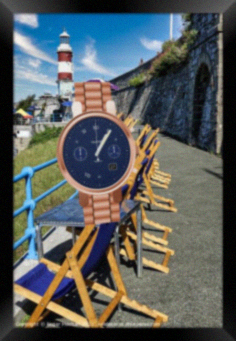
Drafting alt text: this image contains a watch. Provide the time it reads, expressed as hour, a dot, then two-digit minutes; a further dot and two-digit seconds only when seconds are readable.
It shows 1.06
